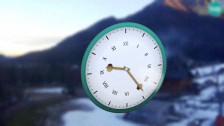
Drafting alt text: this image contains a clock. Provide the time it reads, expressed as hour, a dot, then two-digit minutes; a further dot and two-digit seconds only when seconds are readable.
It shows 9.24
